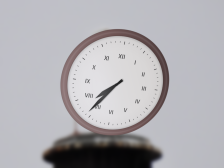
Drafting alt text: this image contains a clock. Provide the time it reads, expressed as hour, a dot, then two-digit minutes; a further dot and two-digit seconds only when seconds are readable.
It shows 7.36
